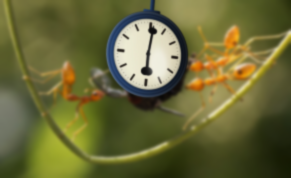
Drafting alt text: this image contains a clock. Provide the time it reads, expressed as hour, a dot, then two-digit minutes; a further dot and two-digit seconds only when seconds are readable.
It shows 6.01
